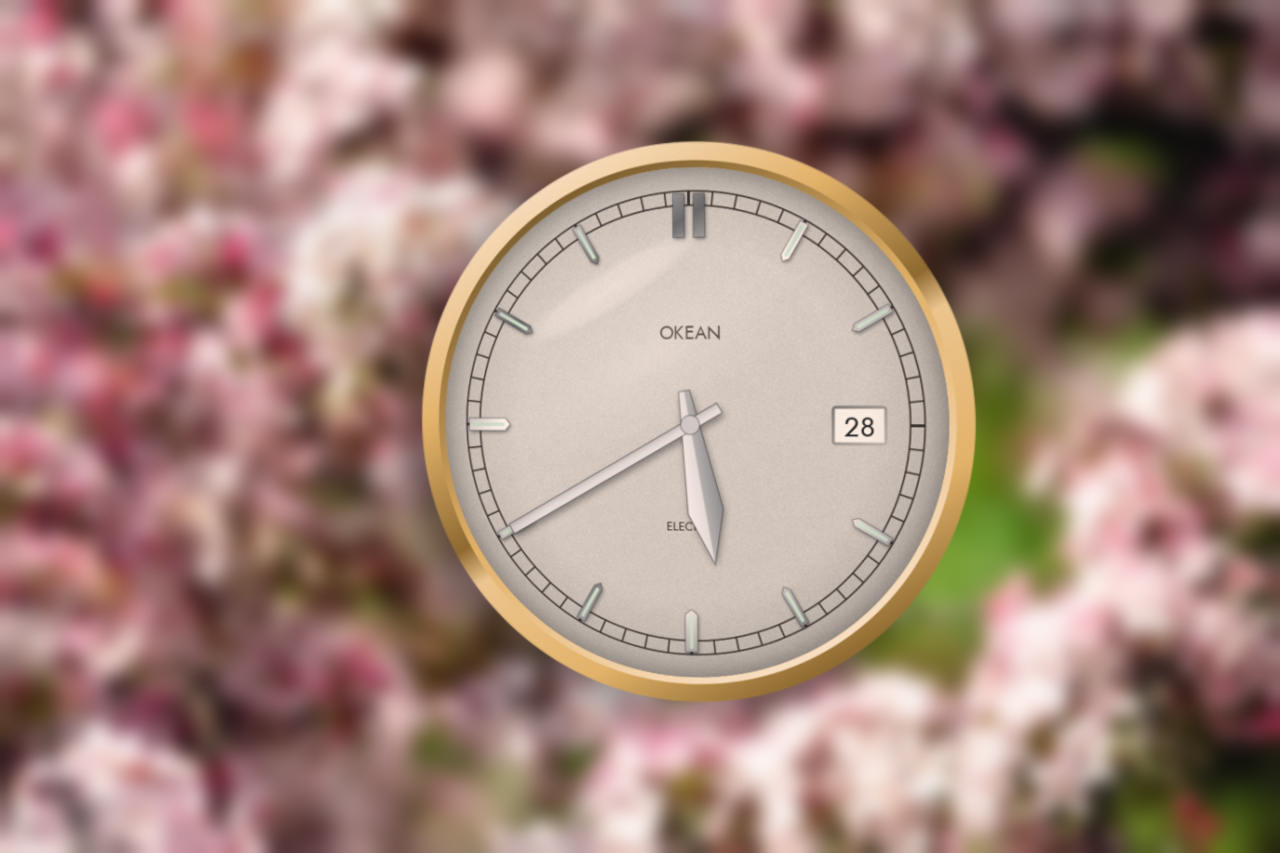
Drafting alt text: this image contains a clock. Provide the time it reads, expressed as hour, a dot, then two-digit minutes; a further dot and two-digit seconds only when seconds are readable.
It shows 5.40
